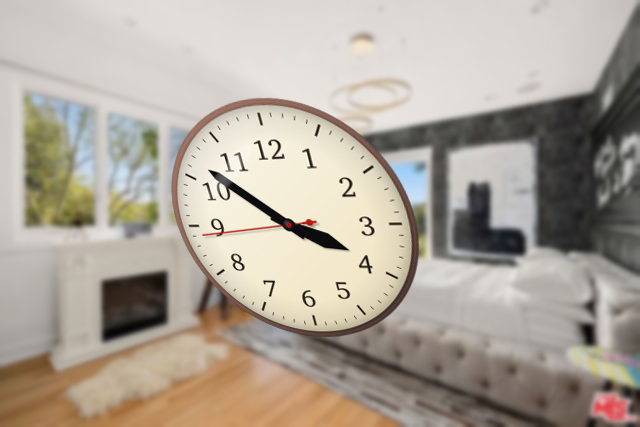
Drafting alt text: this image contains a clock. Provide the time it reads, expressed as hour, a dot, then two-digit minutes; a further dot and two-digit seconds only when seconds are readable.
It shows 3.51.44
